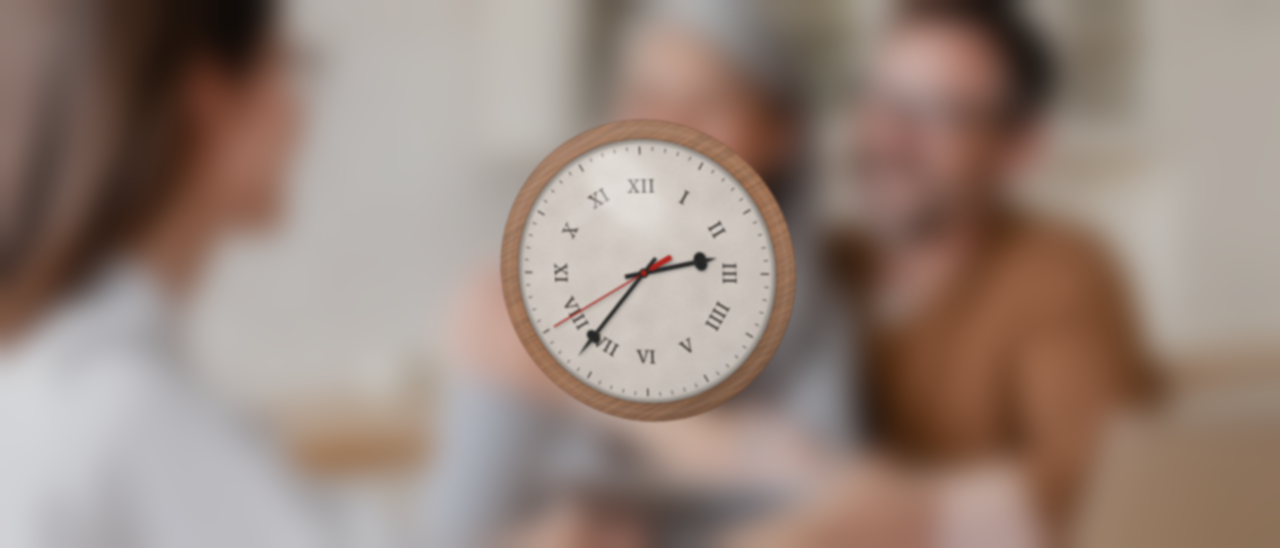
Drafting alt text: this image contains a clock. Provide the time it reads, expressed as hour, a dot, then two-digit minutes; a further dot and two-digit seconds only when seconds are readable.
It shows 2.36.40
